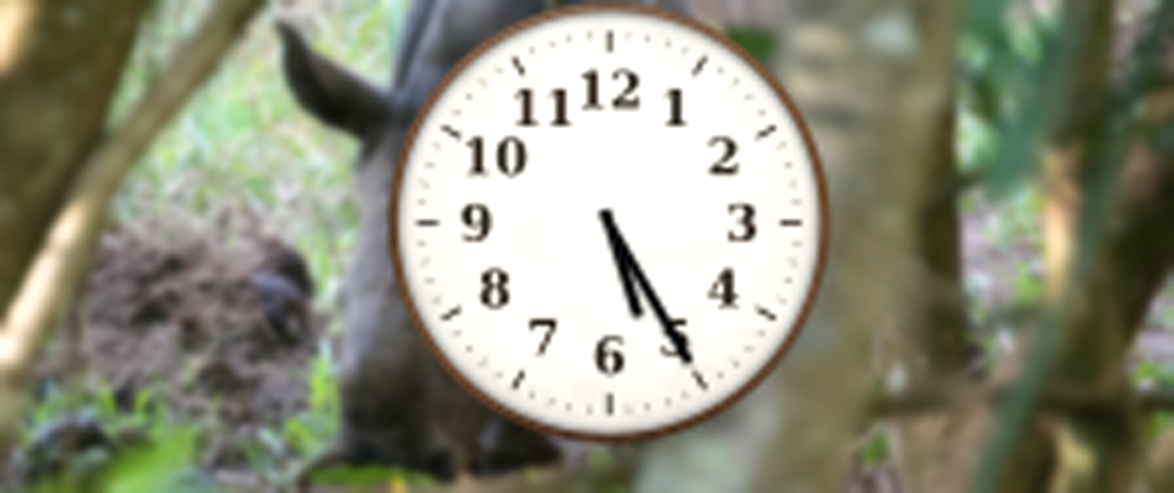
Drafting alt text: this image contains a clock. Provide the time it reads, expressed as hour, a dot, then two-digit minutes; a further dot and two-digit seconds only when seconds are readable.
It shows 5.25
